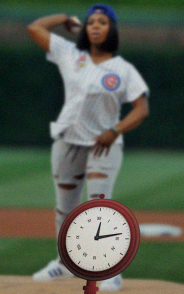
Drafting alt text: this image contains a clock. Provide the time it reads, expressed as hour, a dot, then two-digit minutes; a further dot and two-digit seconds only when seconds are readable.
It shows 12.13
